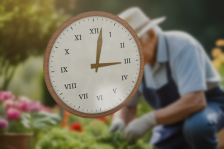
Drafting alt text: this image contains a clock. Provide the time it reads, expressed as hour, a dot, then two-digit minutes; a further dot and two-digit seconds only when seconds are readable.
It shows 3.02
